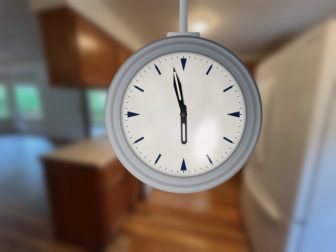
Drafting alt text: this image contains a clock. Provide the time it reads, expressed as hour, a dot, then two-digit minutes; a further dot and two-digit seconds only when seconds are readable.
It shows 5.58
